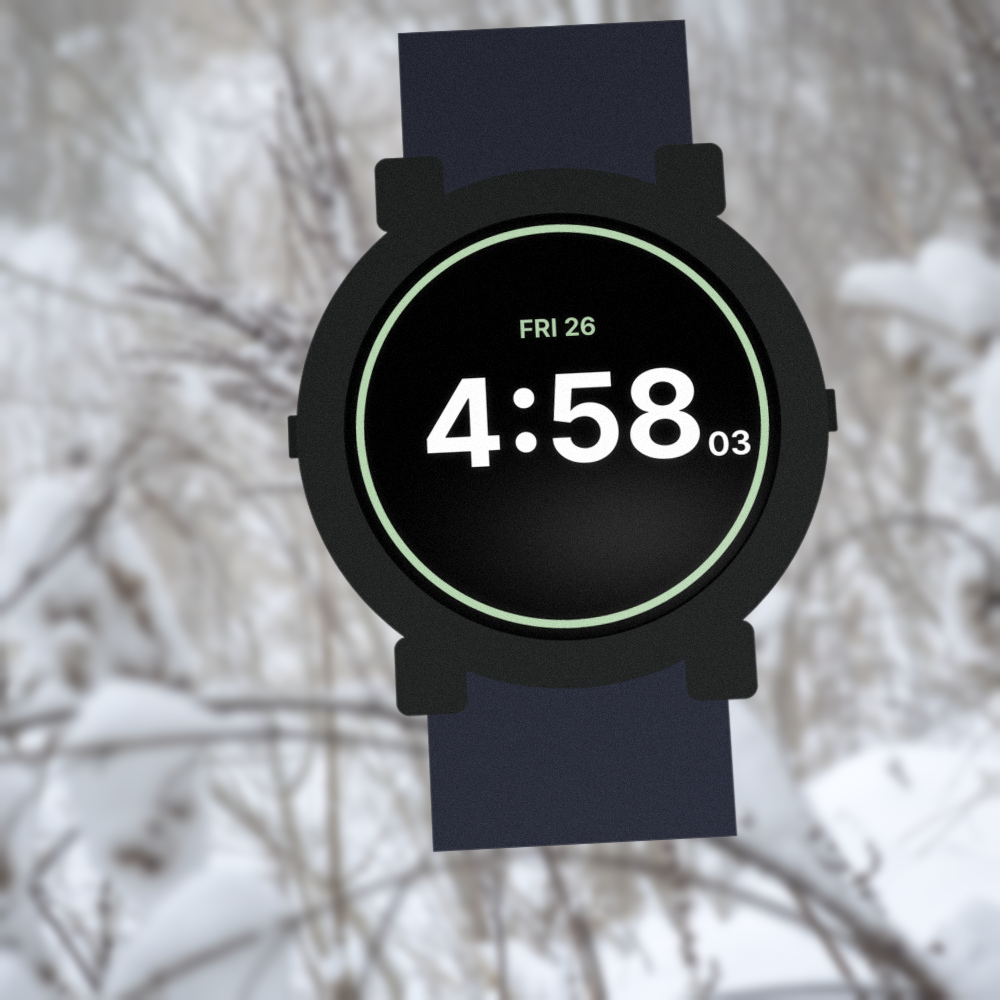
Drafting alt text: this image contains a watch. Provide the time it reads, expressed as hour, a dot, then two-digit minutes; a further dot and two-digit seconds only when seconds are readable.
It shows 4.58.03
